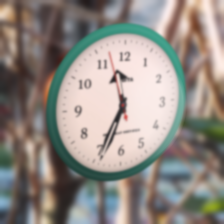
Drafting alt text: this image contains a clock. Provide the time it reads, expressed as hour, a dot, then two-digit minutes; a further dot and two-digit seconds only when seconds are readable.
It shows 11.33.57
